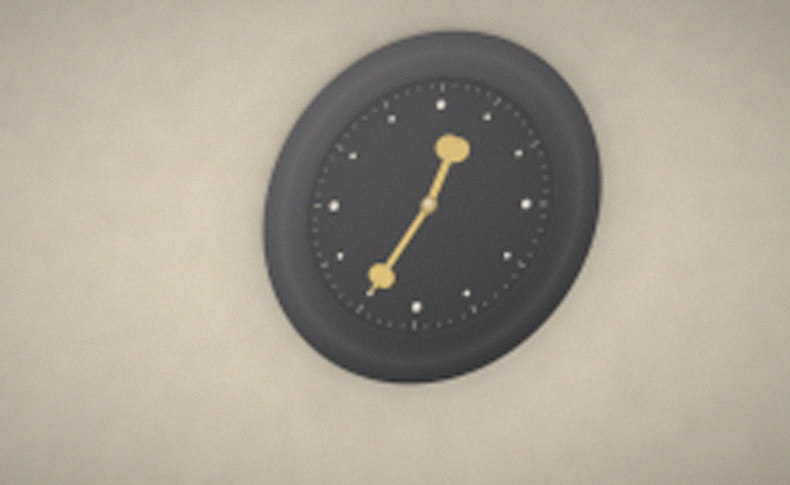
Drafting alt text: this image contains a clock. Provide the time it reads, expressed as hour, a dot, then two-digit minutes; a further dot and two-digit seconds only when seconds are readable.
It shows 12.35
